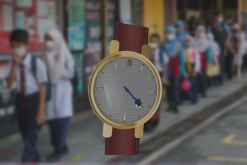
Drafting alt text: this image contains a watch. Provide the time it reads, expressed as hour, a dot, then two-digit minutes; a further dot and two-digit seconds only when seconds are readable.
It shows 4.22
